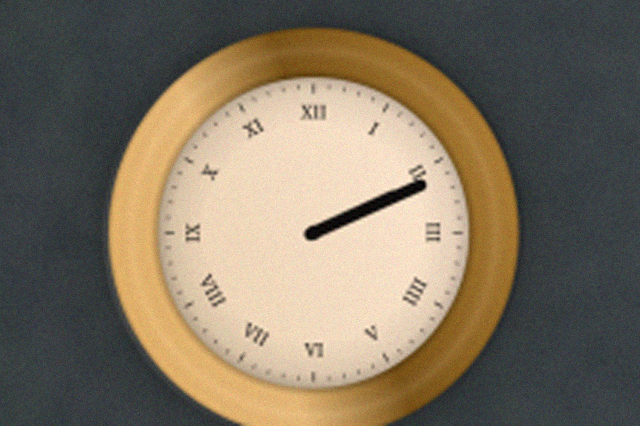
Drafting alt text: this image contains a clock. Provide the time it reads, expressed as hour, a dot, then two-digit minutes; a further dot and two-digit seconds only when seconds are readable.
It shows 2.11
